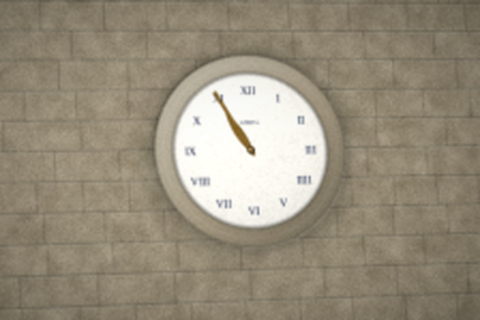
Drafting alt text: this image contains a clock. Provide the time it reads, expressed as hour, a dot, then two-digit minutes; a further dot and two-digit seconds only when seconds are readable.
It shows 10.55
